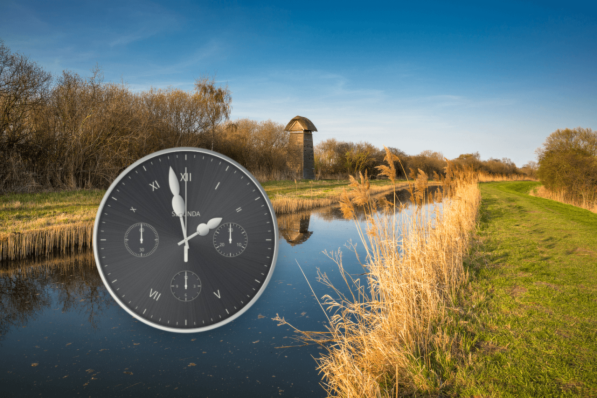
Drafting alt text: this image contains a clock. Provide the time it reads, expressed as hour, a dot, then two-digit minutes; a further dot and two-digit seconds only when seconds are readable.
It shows 1.58
